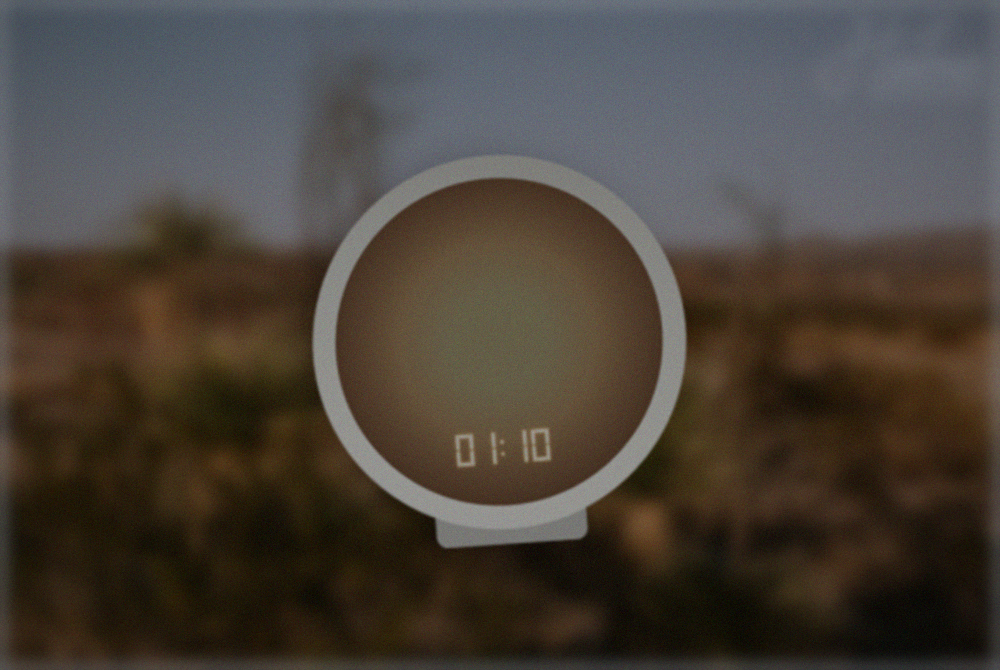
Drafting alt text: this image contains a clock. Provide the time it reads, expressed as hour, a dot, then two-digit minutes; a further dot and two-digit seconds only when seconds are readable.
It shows 1.10
